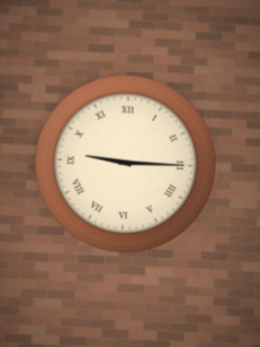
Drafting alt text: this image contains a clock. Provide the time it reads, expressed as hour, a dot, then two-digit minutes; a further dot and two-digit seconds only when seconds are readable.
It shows 9.15
